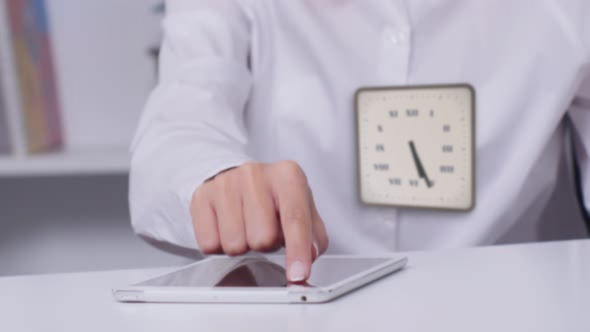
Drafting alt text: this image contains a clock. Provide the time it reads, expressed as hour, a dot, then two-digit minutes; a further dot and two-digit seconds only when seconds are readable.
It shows 5.26
